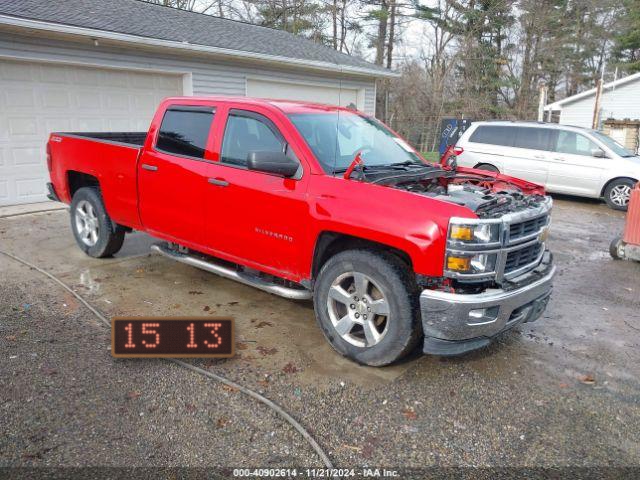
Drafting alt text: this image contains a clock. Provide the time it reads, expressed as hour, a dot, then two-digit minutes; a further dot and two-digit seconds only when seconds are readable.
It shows 15.13
